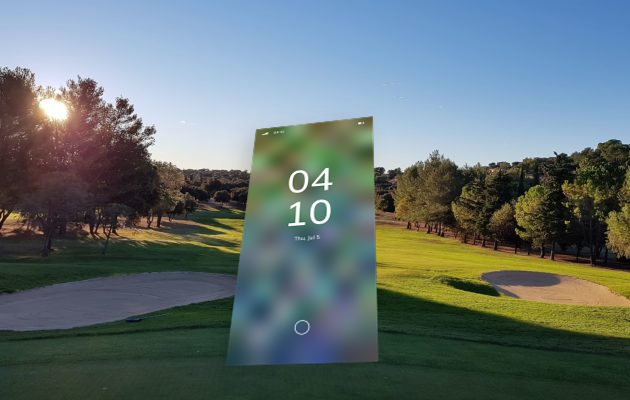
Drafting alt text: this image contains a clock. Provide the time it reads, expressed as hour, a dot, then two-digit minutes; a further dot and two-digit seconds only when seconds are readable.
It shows 4.10
